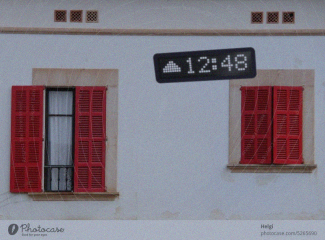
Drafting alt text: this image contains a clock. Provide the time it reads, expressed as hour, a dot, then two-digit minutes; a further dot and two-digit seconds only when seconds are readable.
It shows 12.48
